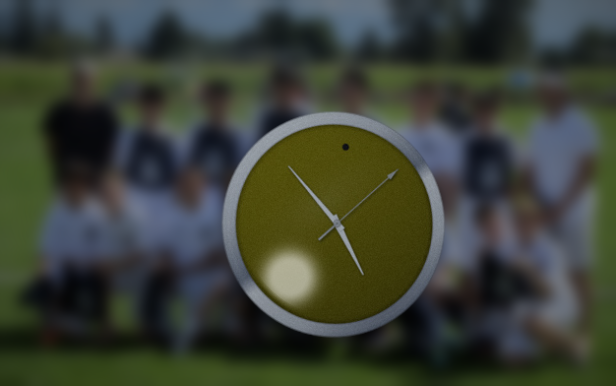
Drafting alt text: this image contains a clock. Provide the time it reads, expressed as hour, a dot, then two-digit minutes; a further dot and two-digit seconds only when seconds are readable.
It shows 4.52.07
